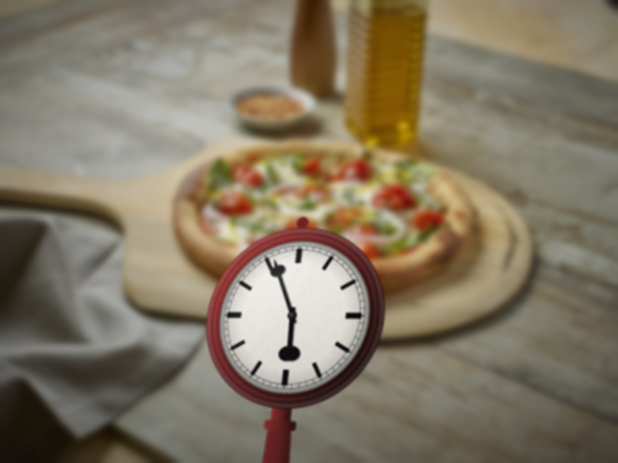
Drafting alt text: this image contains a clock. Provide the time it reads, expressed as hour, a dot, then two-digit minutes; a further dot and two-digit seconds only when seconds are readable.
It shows 5.56
